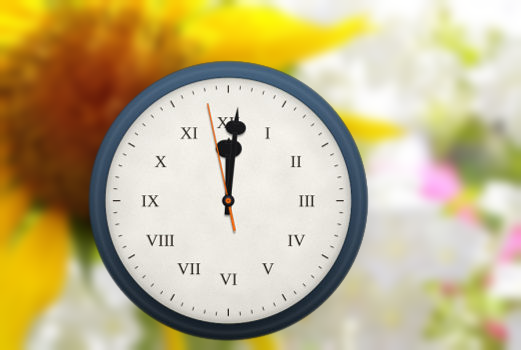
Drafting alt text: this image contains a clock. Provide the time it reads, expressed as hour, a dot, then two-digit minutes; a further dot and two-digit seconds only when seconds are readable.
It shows 12.00.58
